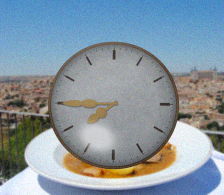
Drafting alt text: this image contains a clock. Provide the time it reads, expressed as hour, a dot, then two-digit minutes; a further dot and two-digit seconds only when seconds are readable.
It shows 7.45
